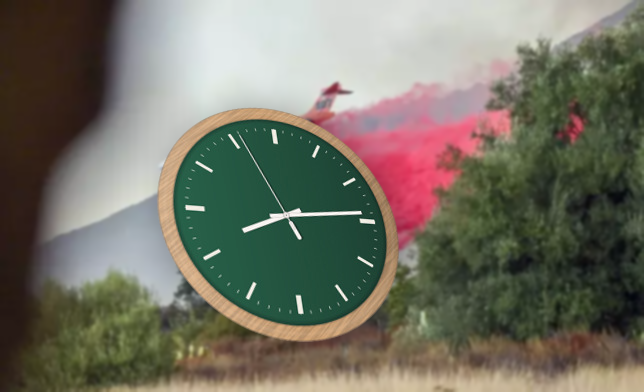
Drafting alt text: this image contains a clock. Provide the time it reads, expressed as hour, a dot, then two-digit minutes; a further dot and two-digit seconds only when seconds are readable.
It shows 8.13.56
